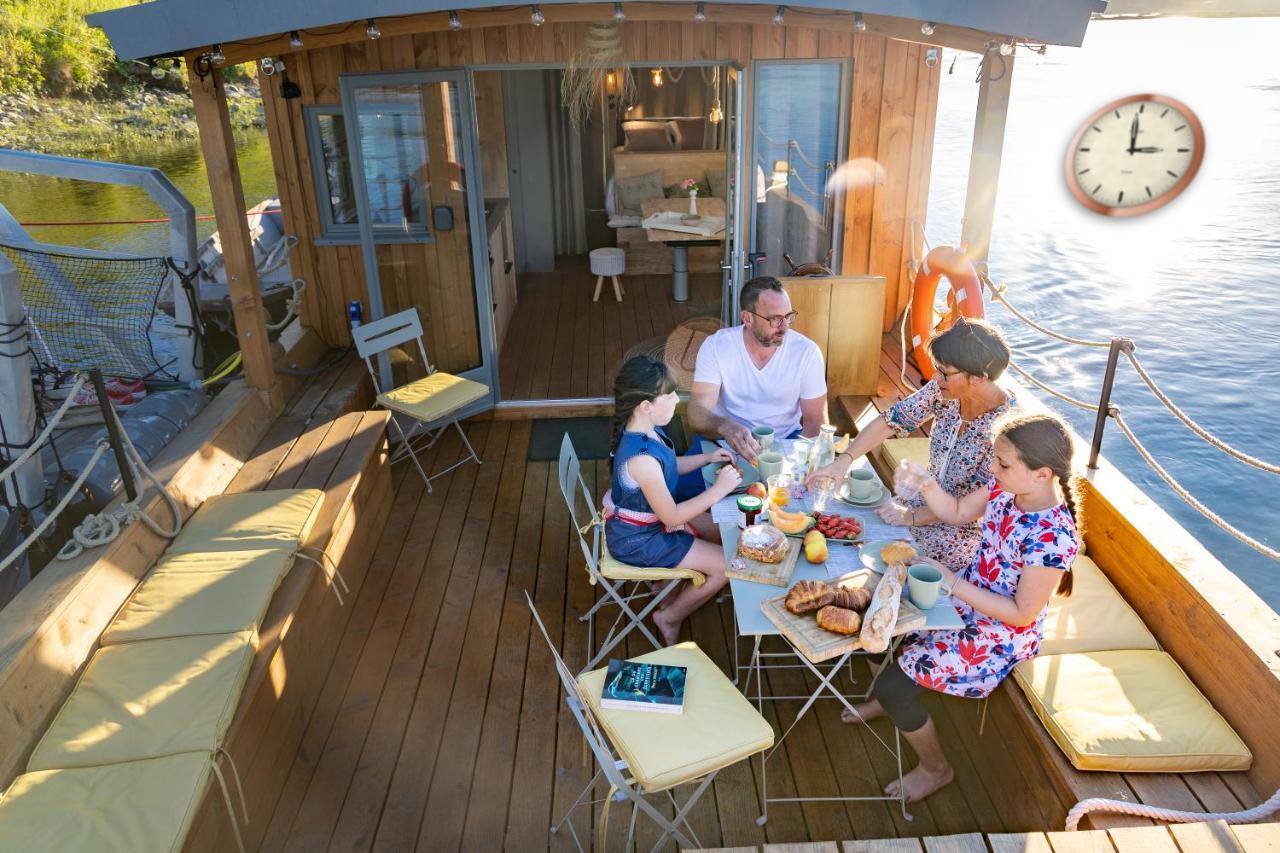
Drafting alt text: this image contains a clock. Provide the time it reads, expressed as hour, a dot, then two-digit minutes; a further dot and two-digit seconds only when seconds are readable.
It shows 2.59
